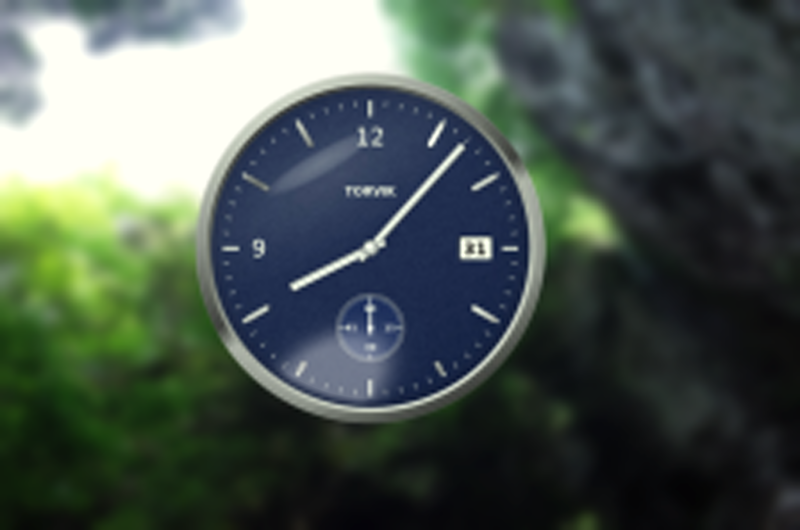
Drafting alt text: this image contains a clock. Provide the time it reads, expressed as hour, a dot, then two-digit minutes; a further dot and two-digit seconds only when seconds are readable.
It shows 8.07
